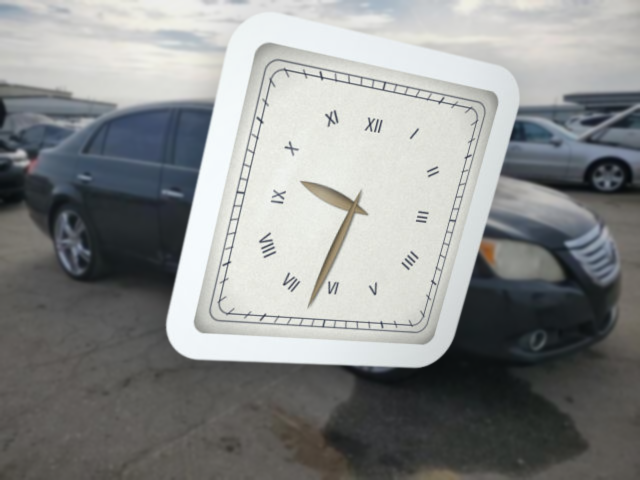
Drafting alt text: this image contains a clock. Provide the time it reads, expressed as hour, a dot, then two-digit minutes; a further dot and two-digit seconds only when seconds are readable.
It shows 9.32
